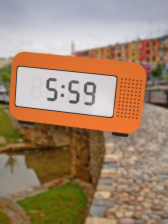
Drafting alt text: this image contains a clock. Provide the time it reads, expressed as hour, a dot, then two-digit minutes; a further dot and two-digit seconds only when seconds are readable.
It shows 5.59
